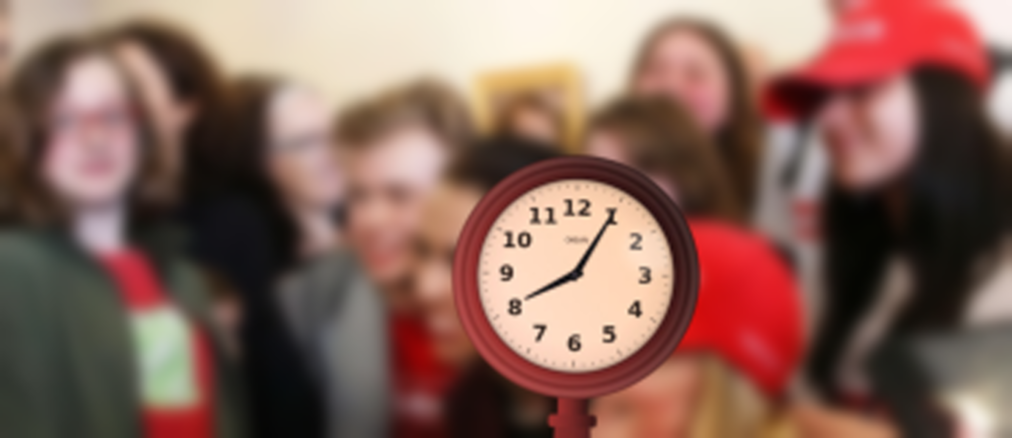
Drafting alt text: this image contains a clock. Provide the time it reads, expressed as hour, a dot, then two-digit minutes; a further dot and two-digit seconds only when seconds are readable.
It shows 8.05
